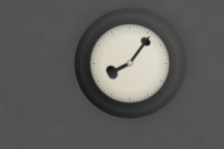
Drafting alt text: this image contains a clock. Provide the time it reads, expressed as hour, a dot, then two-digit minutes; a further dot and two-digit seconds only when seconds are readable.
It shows 8.06
